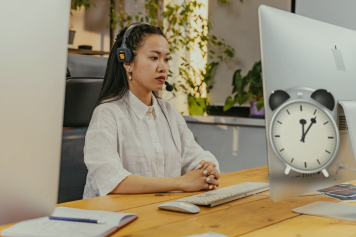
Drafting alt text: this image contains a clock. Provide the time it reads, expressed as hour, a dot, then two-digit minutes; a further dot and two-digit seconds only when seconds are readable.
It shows 12.06
